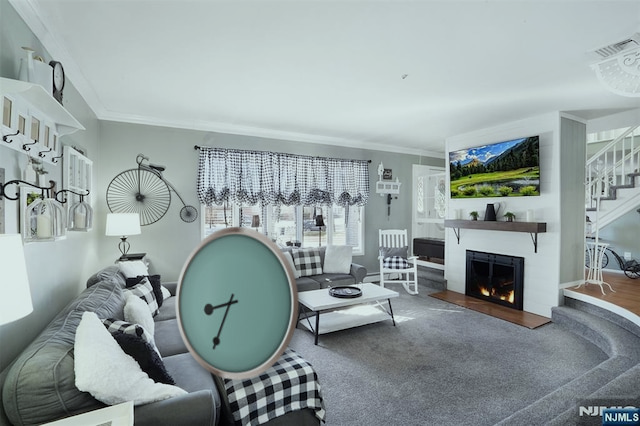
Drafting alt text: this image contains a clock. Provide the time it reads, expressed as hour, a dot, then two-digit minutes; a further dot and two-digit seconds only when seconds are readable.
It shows 8.34
